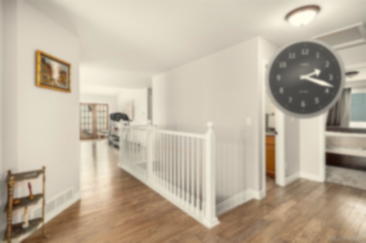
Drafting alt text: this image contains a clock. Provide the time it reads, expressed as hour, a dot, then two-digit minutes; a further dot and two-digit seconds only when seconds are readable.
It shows 2.18
